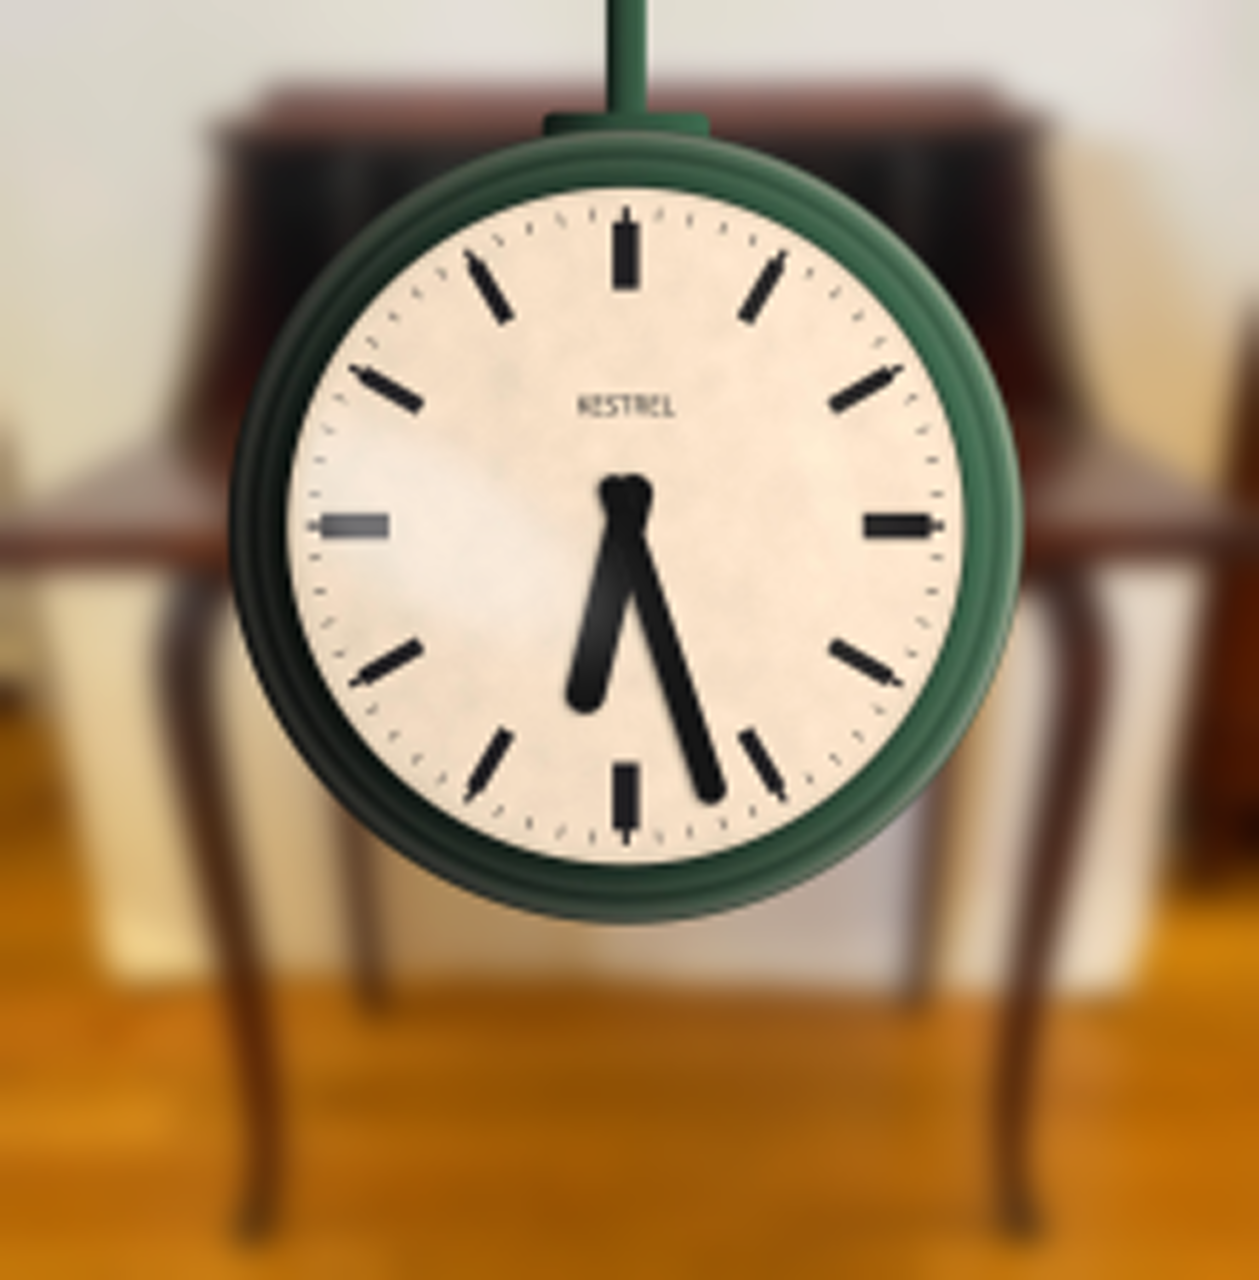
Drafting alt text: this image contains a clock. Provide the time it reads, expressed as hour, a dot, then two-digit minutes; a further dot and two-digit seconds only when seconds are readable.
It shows 6.27
